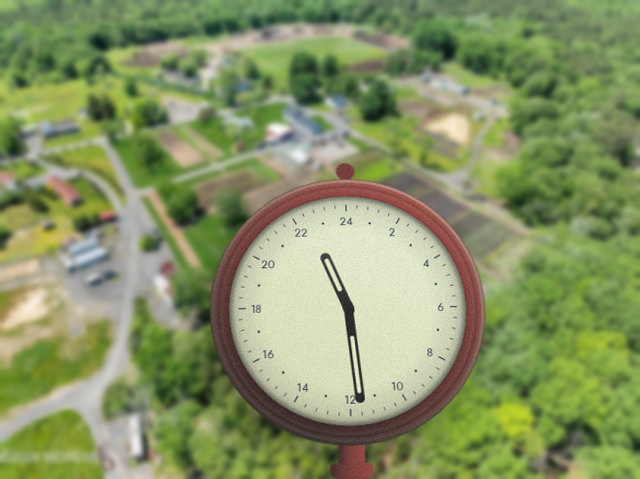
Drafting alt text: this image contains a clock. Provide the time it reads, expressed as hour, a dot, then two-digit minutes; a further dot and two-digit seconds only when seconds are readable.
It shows 22.29
